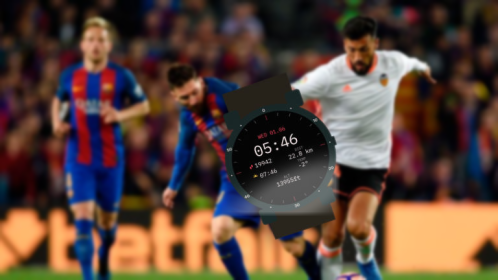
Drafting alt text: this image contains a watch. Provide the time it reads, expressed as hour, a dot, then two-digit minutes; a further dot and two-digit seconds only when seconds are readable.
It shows 5.46
